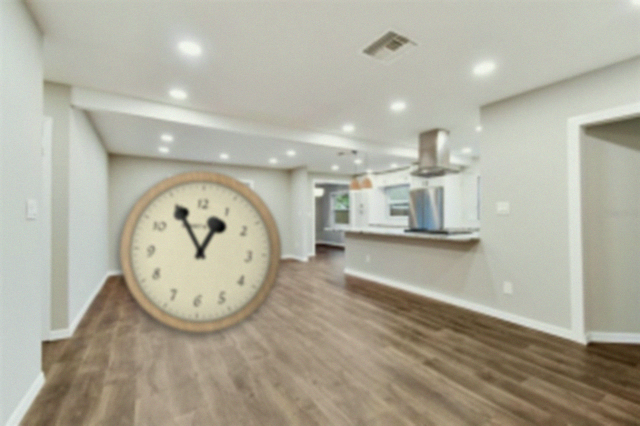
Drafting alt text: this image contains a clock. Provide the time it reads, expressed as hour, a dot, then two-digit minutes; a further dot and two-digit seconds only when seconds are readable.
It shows 12.55
